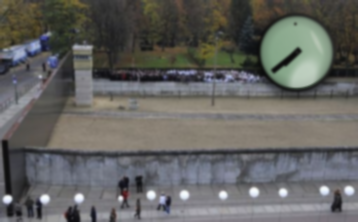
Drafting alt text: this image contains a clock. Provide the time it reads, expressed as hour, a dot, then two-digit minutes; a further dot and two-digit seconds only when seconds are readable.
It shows 7.39
